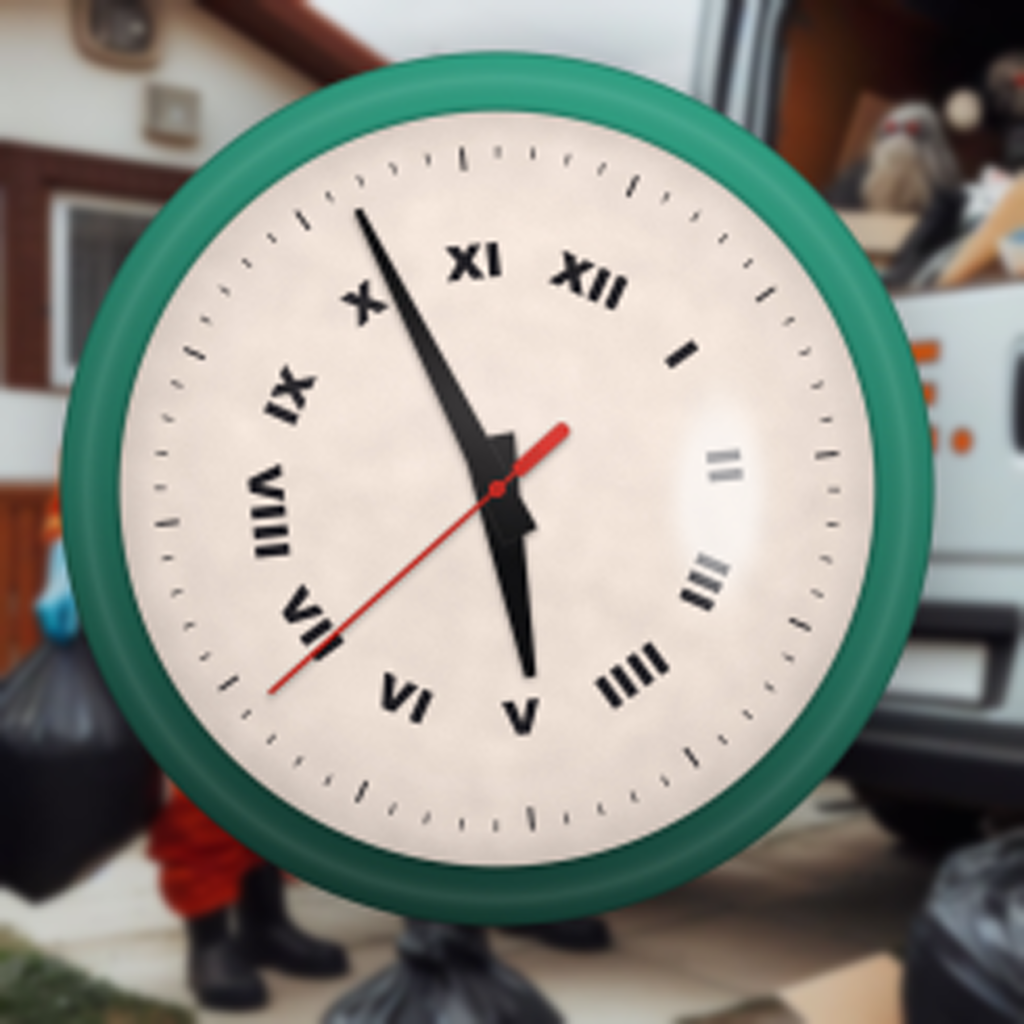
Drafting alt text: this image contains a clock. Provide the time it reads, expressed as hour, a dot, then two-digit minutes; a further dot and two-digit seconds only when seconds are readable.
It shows 4.51.34
